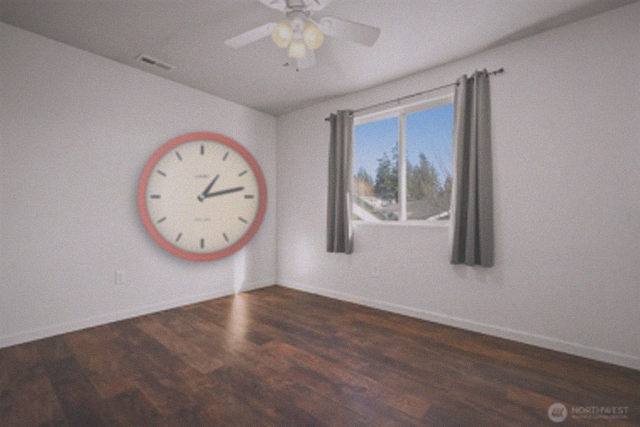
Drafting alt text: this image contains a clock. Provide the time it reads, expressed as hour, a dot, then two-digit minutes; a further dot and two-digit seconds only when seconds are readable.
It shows 1.13
